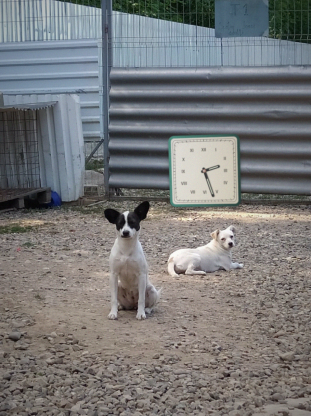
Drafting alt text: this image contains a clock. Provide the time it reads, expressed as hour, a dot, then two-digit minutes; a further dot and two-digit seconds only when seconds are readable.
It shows 2.27
